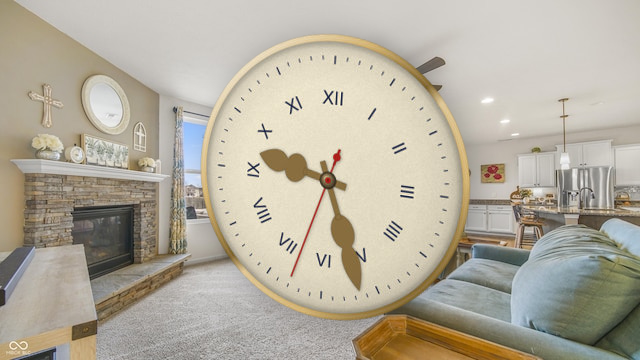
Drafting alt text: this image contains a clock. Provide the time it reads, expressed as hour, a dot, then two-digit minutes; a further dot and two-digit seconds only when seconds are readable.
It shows 9.26.33
